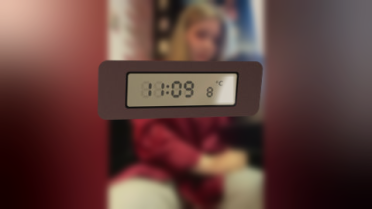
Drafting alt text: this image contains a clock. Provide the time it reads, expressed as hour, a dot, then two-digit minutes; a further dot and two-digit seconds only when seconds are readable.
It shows 11.09
